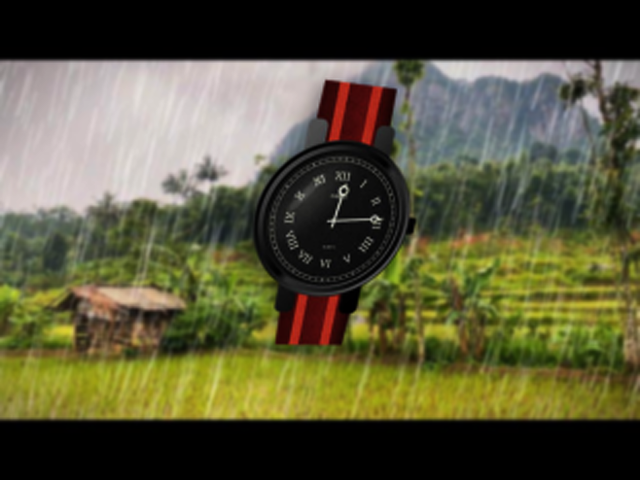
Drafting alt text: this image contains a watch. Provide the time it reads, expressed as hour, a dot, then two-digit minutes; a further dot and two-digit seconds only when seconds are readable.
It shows 12.14
